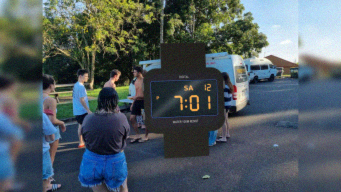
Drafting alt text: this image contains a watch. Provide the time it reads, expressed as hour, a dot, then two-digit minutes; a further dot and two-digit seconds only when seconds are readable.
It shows 7.01
